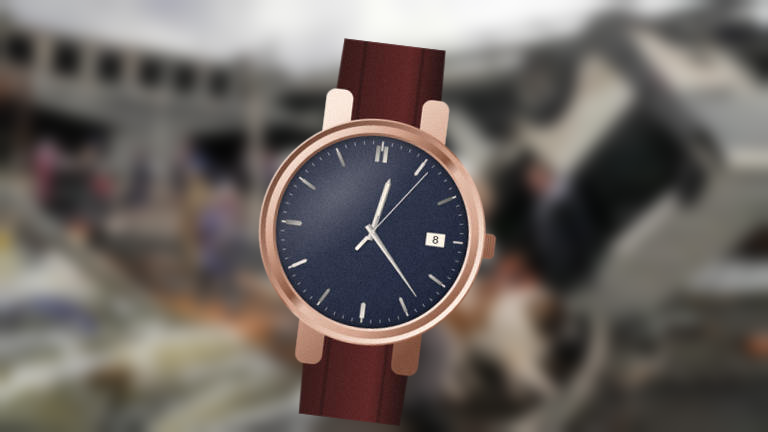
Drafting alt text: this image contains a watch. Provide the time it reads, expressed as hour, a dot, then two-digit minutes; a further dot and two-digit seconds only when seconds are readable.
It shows 12.23.06
